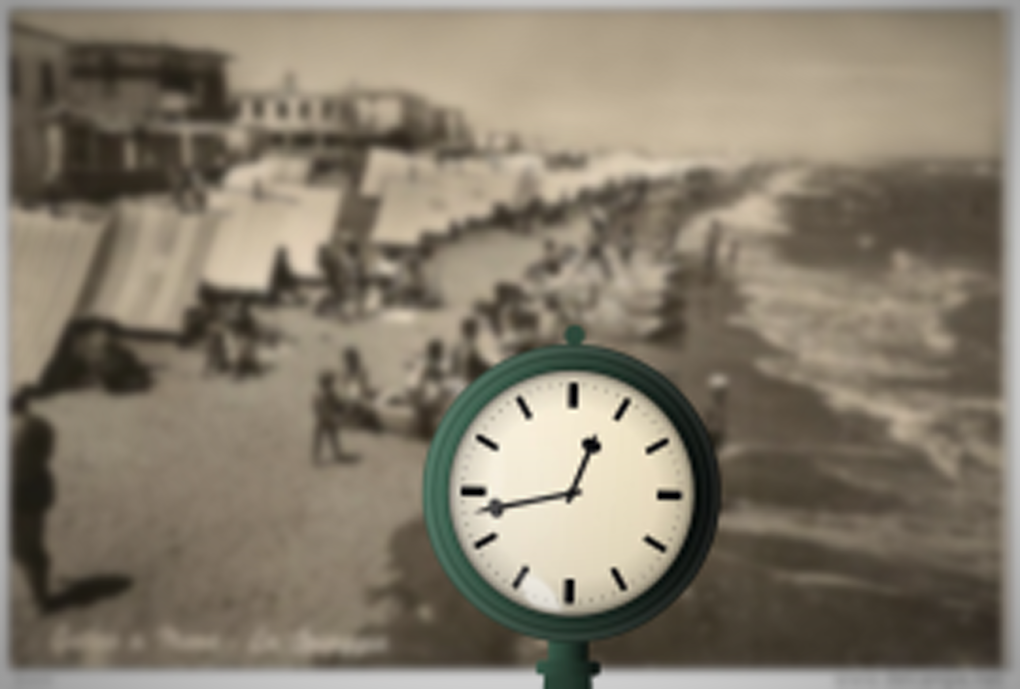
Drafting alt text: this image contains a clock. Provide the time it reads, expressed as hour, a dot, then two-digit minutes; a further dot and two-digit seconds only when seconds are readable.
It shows 12.43
